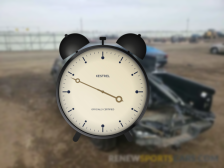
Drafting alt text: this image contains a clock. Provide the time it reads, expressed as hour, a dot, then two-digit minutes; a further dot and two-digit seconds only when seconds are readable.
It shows 3.49
